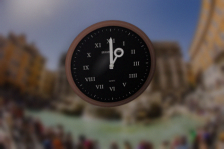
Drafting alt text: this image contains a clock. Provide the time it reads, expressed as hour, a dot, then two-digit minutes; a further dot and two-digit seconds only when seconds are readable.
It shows 1.00
